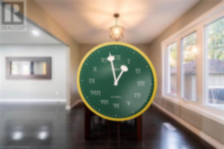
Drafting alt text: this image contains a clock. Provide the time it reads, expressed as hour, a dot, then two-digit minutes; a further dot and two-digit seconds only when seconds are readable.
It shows 12.58
